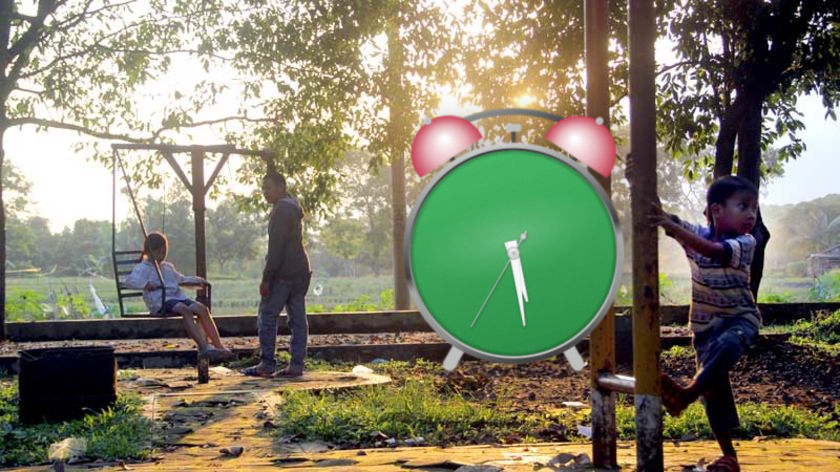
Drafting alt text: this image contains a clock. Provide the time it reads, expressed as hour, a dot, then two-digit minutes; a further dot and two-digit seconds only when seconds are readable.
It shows 5.28.35
